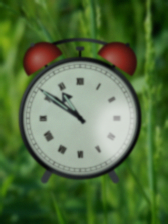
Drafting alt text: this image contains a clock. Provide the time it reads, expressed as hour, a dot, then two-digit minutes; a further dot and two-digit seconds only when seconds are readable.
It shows 10.51
